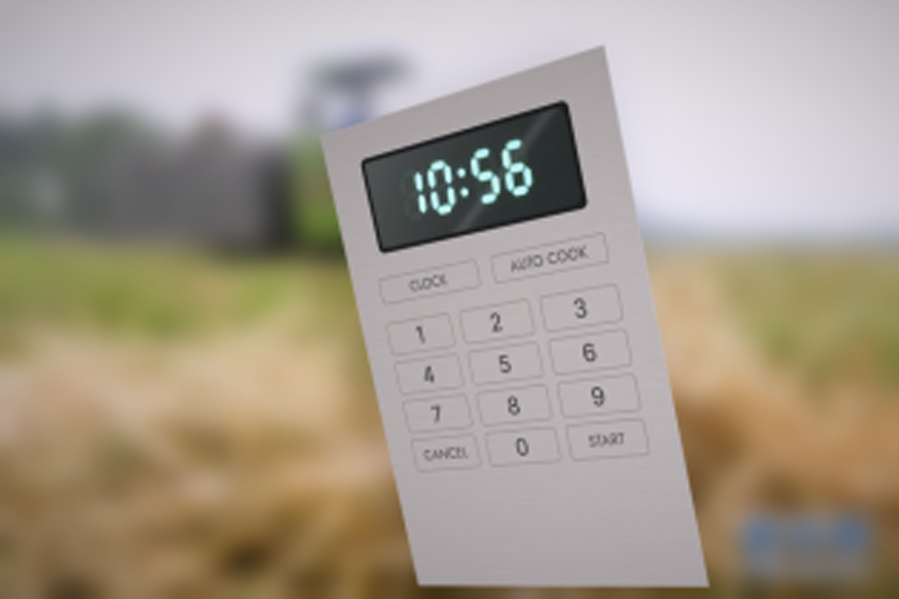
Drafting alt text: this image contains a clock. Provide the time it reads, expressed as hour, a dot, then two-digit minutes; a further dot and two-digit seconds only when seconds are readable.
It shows 10.56
